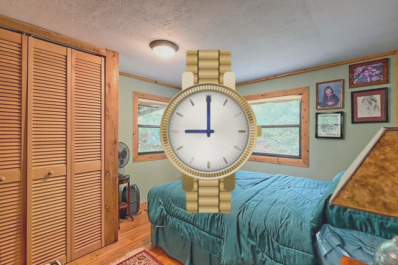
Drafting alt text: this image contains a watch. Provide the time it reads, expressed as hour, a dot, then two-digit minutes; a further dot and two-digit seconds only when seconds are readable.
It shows 9.00
